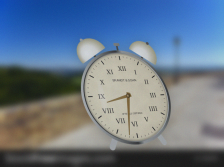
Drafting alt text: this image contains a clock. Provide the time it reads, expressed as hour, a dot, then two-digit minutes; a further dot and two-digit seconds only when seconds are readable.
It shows 8.32
